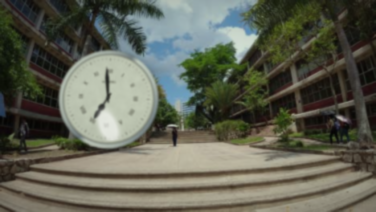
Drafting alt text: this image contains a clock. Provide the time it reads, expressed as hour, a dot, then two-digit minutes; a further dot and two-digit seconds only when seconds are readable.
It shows 6.59
